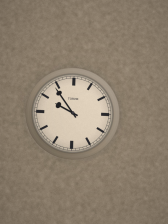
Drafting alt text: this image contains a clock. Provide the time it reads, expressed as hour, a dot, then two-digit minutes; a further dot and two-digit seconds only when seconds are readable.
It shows 9.54
